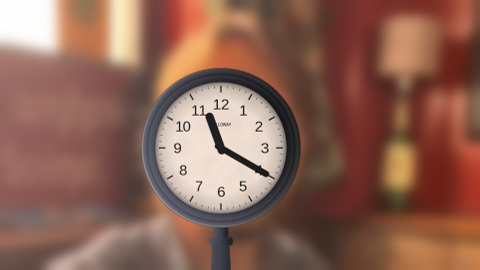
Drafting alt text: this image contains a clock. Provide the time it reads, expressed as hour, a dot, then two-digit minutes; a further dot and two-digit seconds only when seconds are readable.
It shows 11.20
